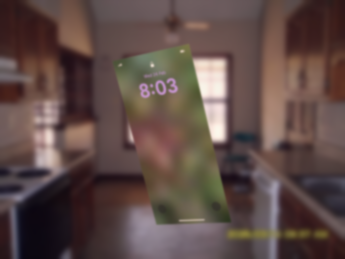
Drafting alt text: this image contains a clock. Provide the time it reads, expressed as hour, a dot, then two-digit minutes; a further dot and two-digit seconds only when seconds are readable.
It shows 8.03
